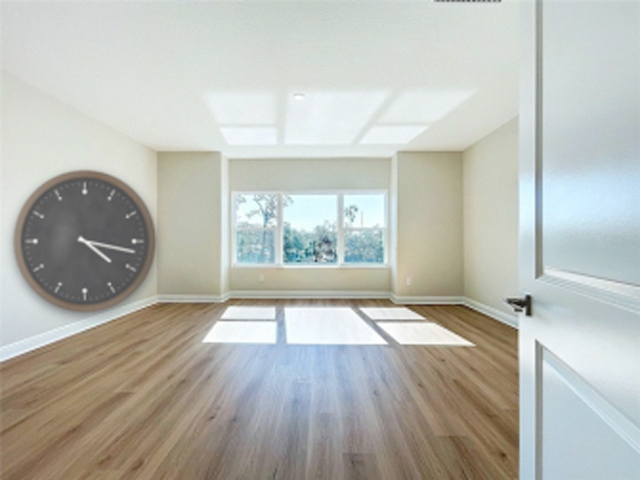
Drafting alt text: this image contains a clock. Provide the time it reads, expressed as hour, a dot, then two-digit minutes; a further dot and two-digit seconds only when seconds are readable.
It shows 4.17
